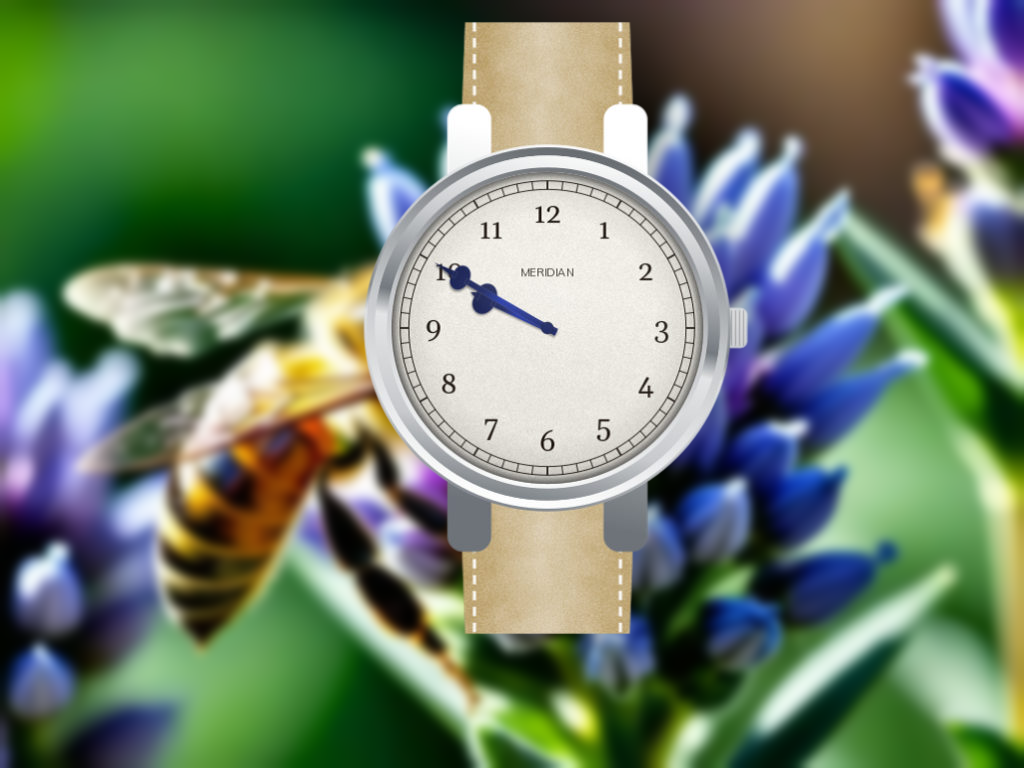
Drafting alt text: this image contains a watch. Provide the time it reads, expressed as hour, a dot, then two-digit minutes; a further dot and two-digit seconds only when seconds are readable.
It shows 9.50
